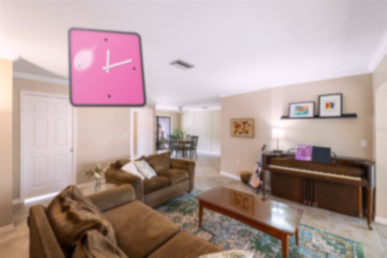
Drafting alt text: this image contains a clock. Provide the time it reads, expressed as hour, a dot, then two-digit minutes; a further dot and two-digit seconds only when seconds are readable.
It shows 12.12
